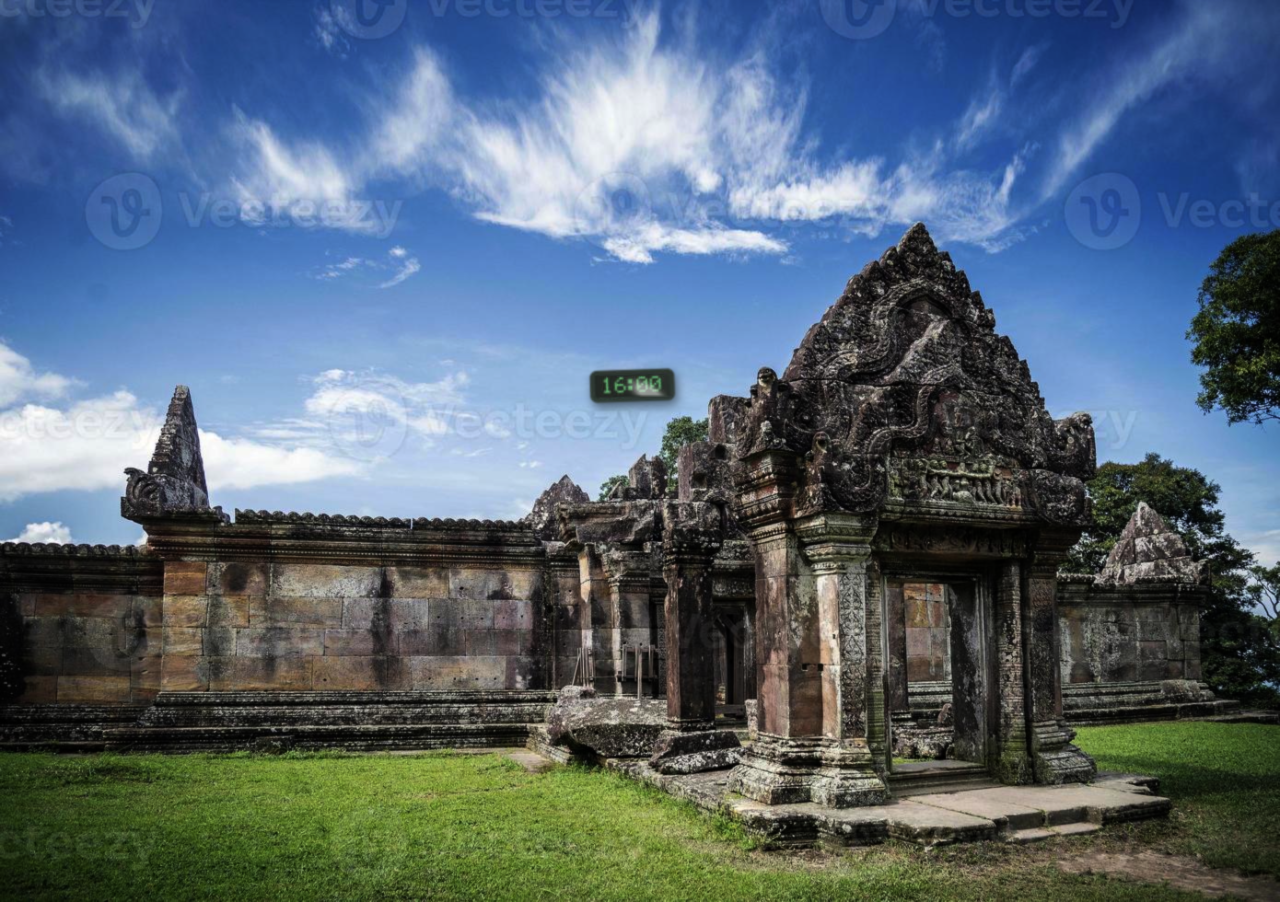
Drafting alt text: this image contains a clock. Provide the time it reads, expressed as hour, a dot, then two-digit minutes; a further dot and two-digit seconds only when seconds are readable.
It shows 16.00
